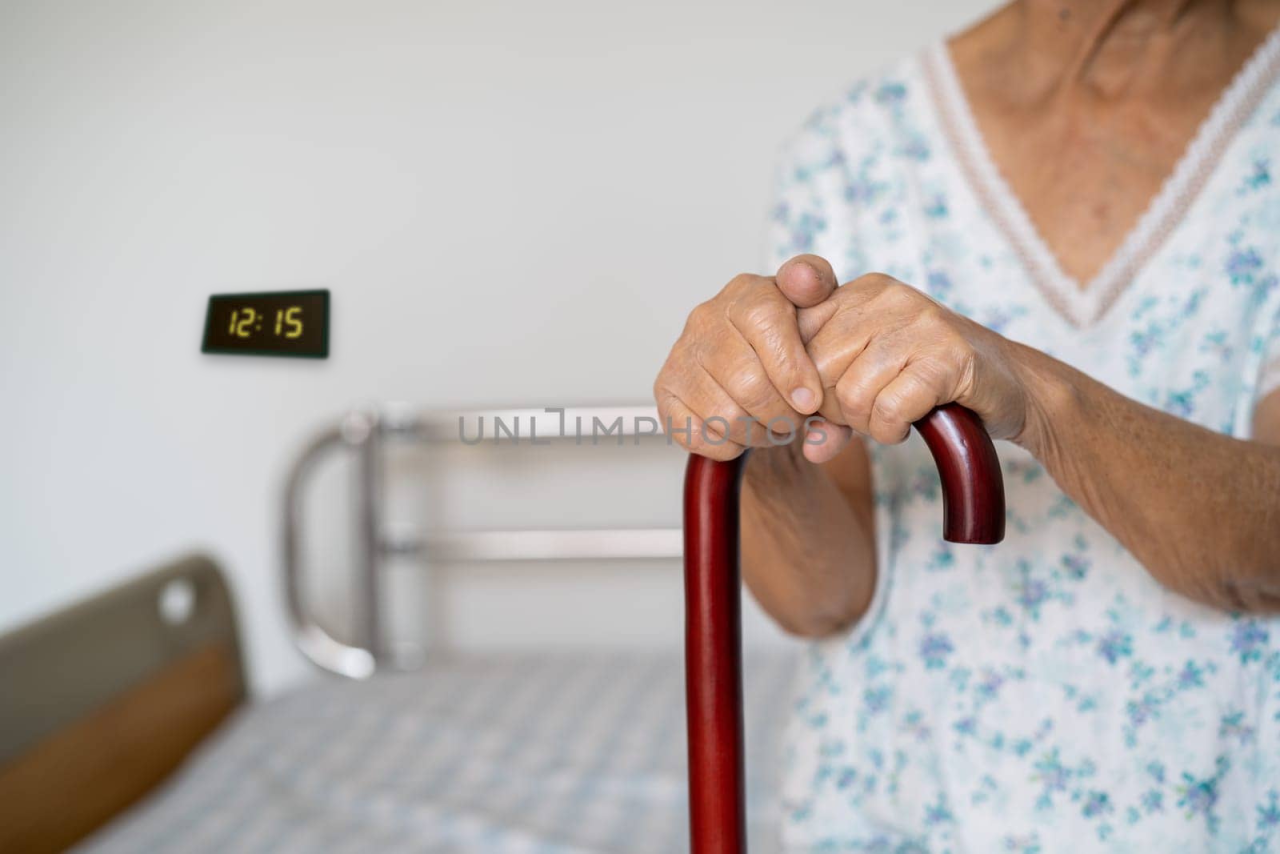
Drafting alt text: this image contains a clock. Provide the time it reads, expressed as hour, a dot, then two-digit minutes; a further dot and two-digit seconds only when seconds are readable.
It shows 12.15
